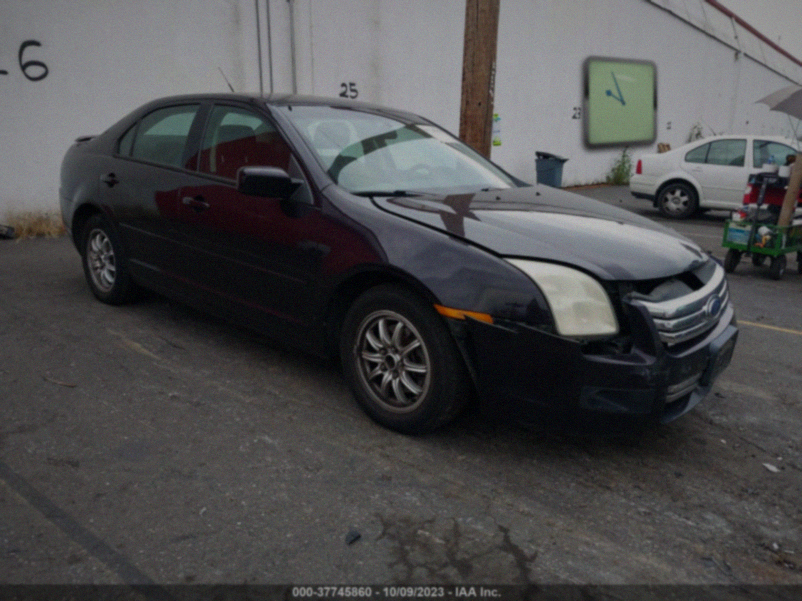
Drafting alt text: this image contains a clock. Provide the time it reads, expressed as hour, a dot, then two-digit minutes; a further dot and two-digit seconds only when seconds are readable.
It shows 9.56
